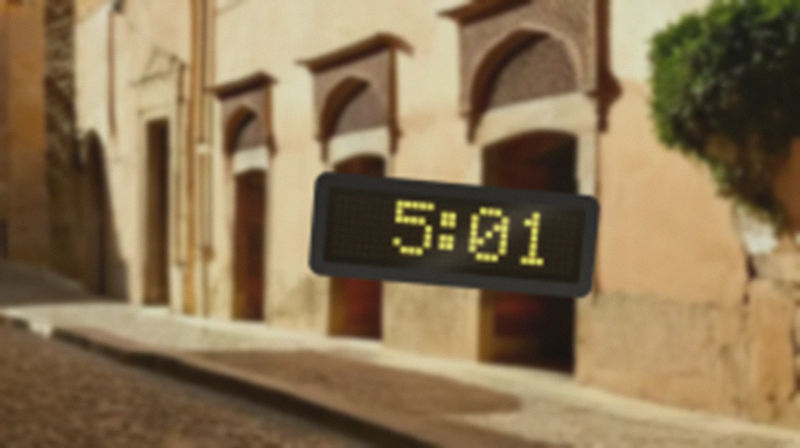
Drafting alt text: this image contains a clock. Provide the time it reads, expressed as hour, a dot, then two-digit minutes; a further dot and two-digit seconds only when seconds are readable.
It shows 5.01
